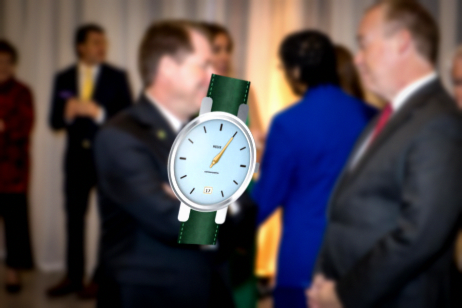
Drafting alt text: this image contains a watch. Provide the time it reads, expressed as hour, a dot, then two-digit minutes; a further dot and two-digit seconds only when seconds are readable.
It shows 1.05
